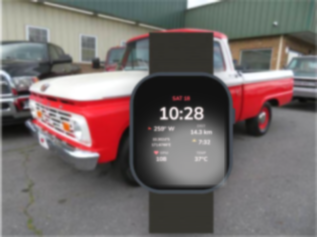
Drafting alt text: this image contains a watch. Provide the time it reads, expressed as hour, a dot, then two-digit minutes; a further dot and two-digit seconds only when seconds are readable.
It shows 10.28
